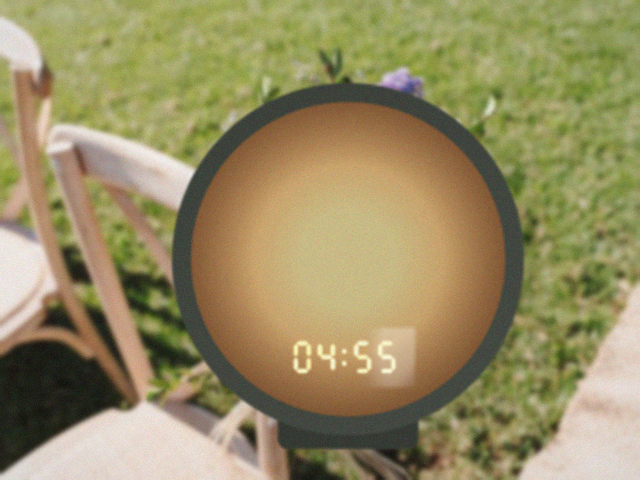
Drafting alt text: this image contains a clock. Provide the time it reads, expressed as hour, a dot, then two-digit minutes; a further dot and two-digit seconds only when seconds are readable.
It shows 4.55
